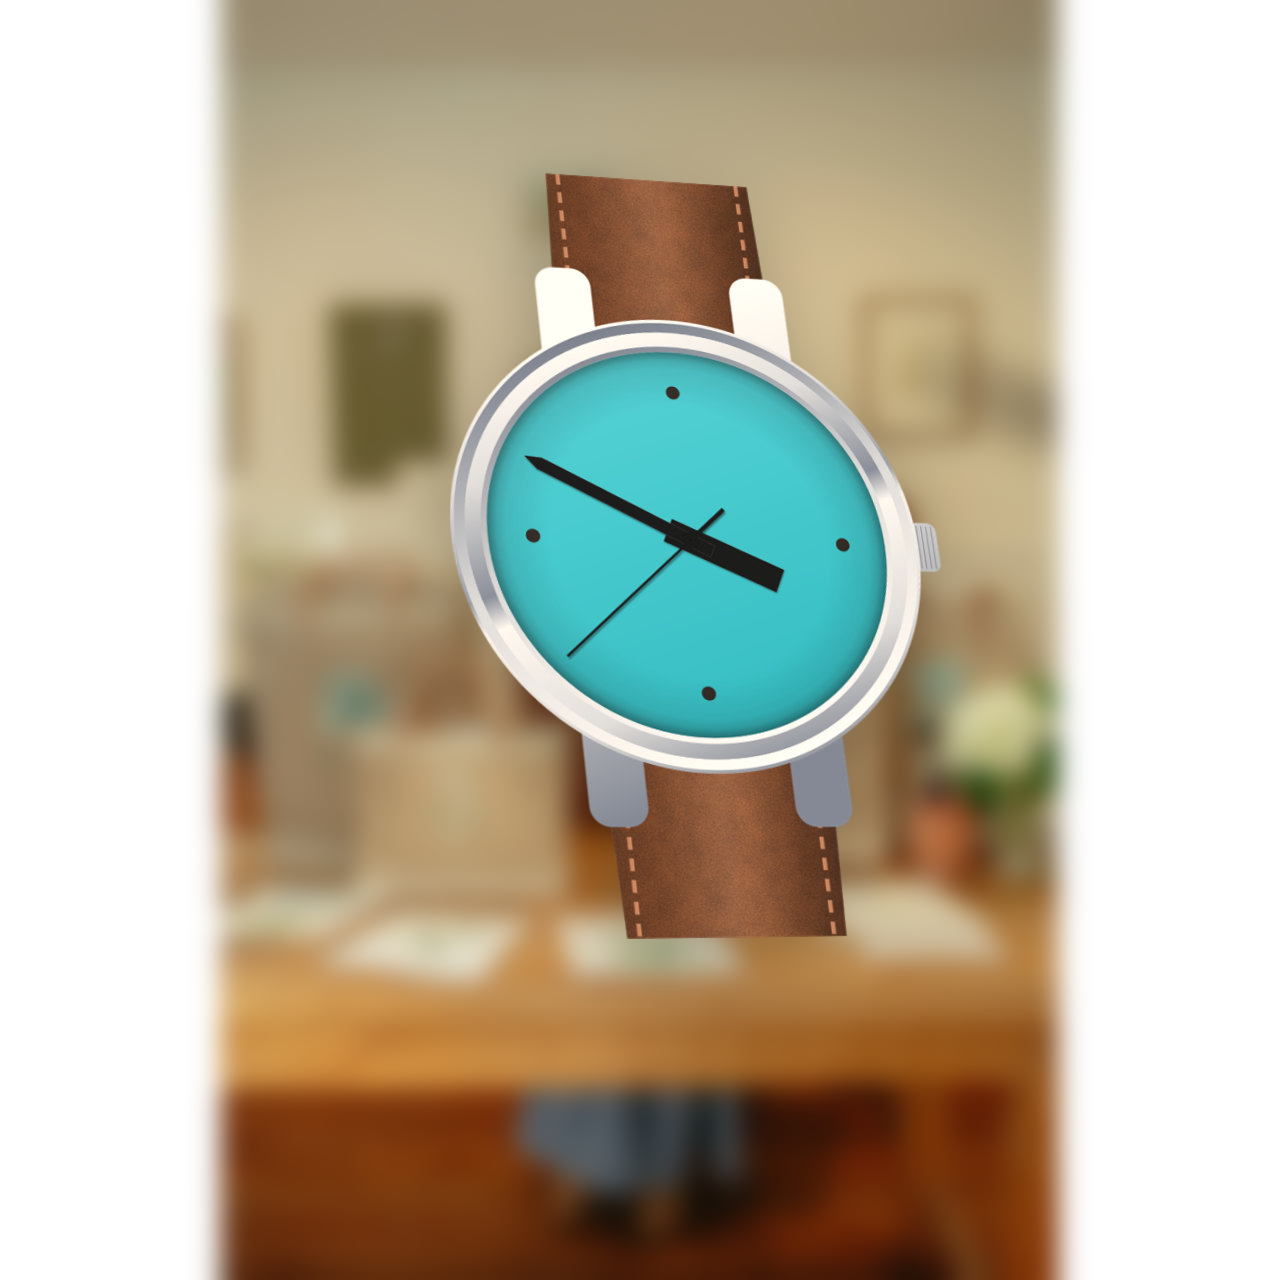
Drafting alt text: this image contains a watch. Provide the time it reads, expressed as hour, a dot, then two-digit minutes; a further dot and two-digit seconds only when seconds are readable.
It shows 3.49.38
